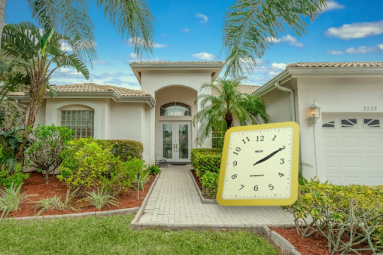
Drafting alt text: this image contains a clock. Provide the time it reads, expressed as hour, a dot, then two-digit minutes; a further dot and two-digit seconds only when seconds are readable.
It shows 2.10
